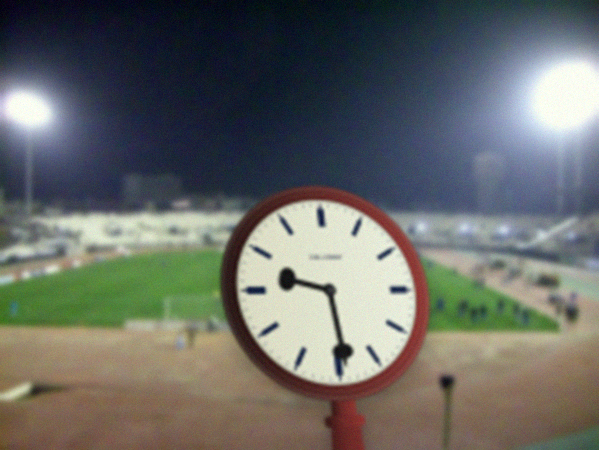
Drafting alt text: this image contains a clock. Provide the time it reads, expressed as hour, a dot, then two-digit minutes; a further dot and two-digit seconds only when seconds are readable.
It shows 9.29
